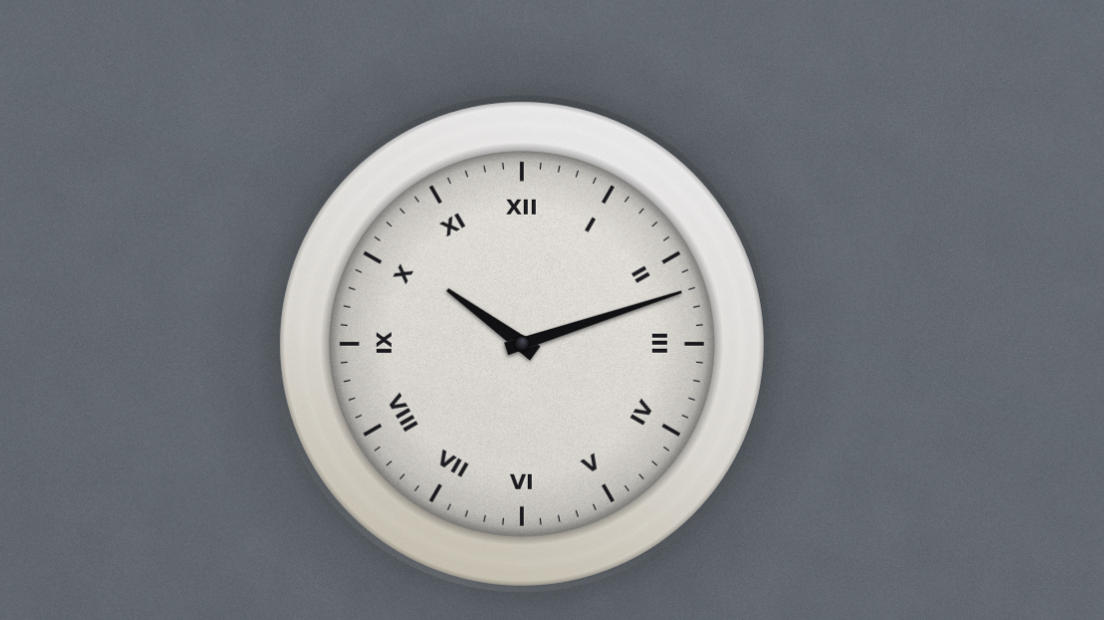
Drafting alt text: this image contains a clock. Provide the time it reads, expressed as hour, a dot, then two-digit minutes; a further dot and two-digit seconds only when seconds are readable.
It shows 10.12
